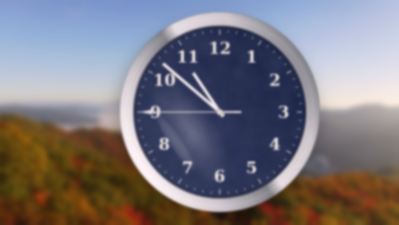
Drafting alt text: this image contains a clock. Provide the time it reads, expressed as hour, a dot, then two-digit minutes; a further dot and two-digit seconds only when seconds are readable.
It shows 10.51.45
